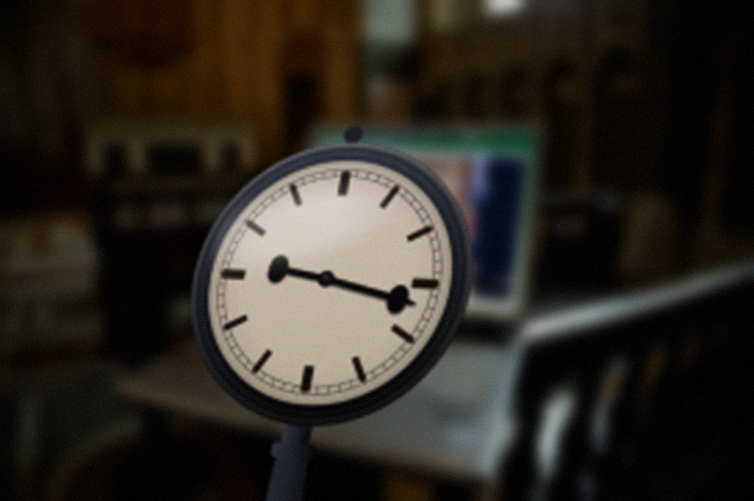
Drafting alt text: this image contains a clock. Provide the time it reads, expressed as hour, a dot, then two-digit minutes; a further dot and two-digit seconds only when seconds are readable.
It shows 9.17
